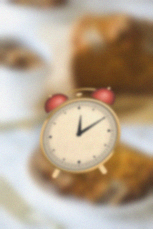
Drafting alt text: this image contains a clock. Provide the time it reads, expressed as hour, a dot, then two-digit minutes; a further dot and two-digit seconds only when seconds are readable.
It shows 12.10
